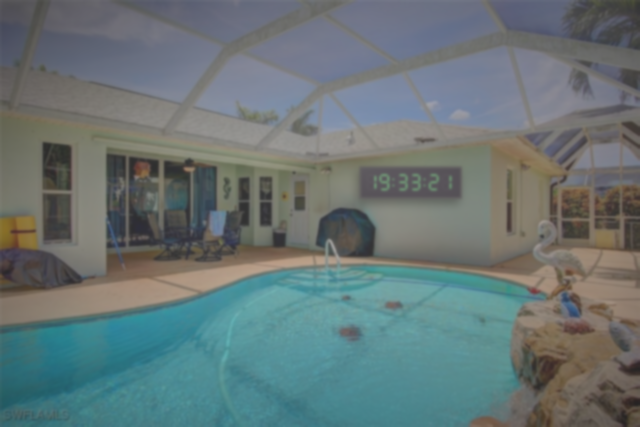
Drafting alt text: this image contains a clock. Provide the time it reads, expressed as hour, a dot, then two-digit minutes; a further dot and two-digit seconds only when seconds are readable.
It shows 19.33.21
